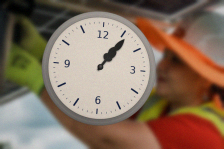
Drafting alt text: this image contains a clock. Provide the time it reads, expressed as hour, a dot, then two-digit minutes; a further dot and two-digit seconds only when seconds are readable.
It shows 1.06
